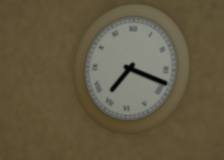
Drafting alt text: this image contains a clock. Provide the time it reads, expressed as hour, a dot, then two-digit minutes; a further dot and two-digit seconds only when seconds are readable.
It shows 7.18
